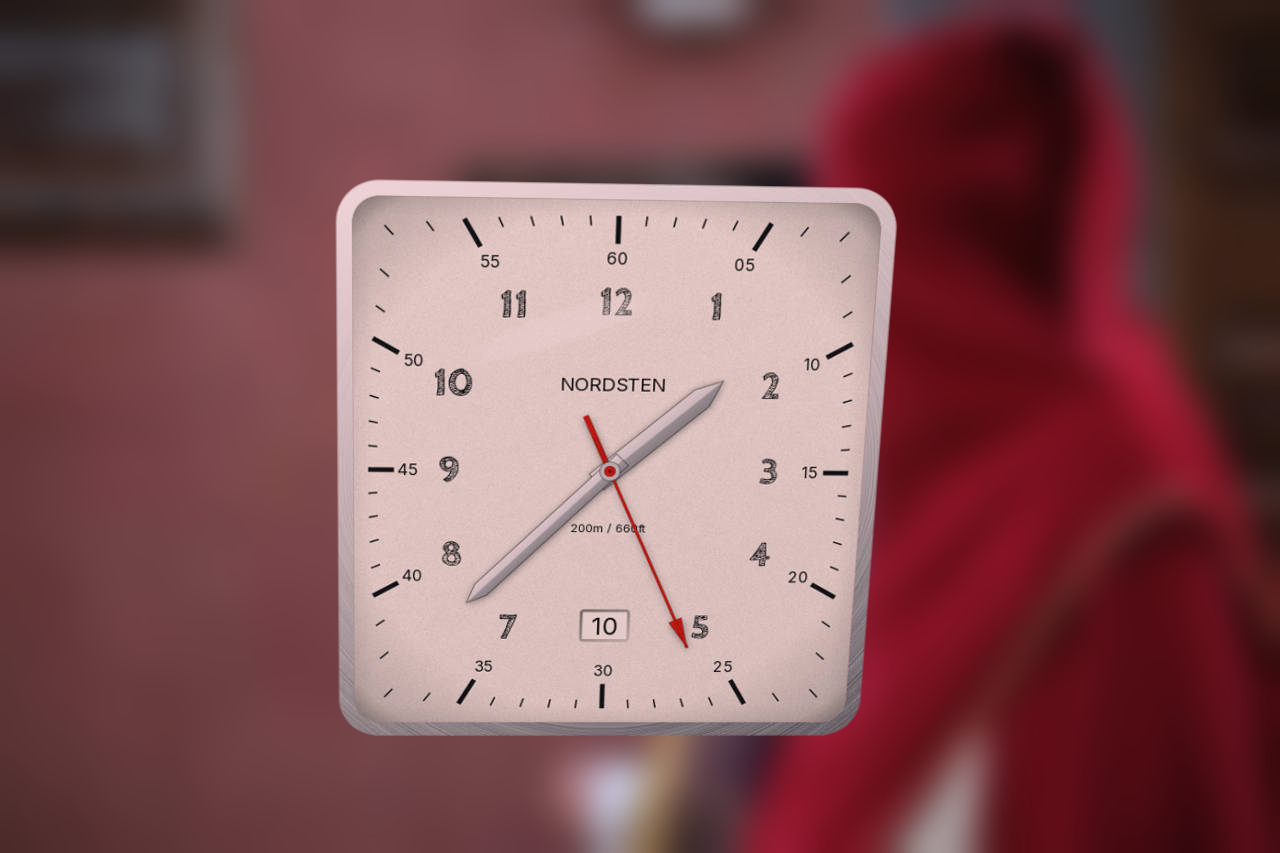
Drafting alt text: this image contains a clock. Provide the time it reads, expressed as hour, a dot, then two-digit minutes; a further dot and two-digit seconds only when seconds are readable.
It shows 1.37.26
